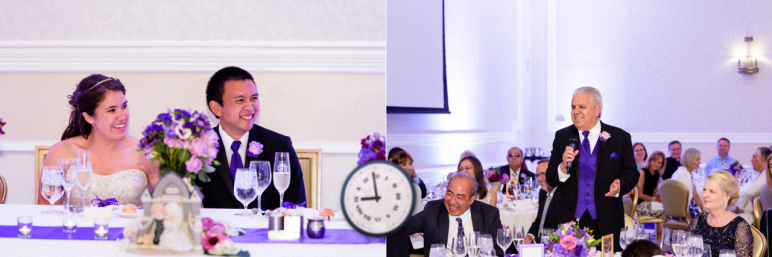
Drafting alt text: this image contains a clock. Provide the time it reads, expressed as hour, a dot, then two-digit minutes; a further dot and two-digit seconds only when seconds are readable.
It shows 8.59
